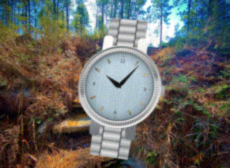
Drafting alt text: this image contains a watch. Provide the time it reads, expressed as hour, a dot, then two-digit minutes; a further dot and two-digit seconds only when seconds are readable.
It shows 10.06
